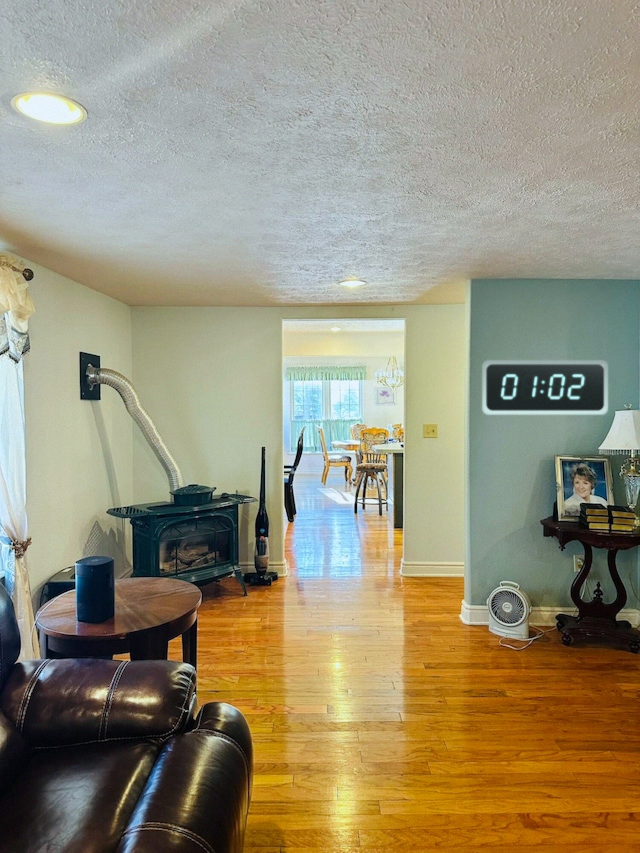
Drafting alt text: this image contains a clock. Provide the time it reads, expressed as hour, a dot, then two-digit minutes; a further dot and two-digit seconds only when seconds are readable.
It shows 1.02
